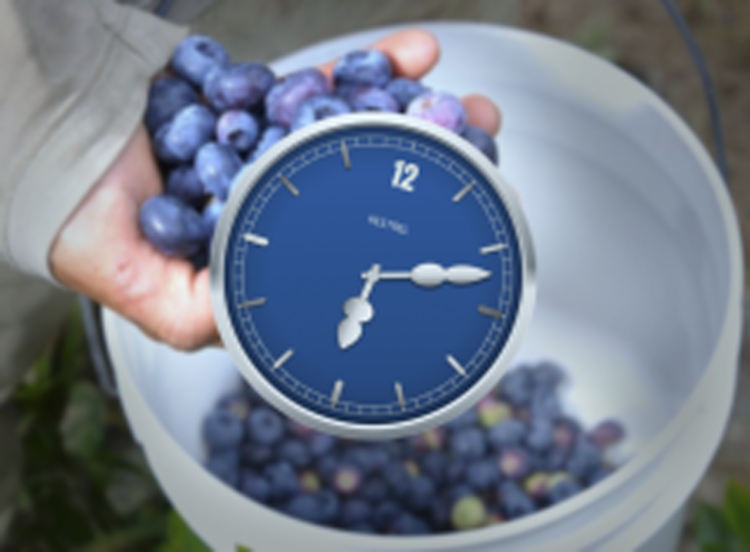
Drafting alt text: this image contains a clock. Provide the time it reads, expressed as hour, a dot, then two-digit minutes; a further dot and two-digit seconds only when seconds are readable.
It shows 6.12
